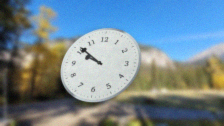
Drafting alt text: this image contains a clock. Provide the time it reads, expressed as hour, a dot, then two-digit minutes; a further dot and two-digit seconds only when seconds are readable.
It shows 9.51
